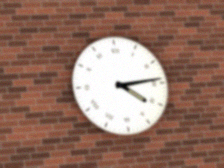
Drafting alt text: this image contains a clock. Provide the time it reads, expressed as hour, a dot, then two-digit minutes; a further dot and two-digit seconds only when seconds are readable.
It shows 4.14
